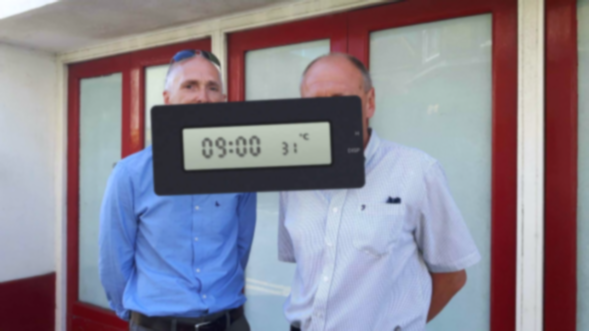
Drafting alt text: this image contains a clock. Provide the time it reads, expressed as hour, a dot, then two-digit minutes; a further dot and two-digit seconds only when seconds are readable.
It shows 9.00
